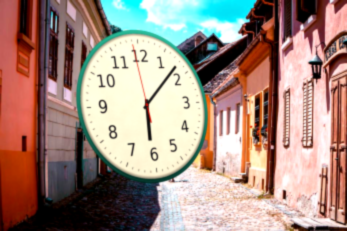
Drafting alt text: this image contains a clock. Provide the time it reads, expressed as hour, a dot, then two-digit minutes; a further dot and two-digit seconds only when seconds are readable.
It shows 6.07.59
